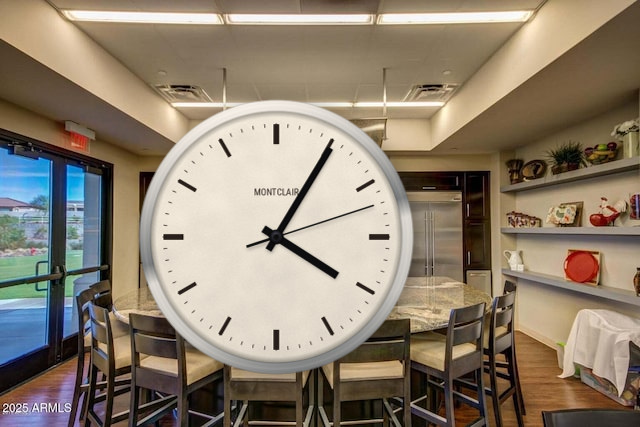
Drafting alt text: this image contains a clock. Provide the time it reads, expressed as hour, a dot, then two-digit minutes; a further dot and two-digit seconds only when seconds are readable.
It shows 4.05.12
